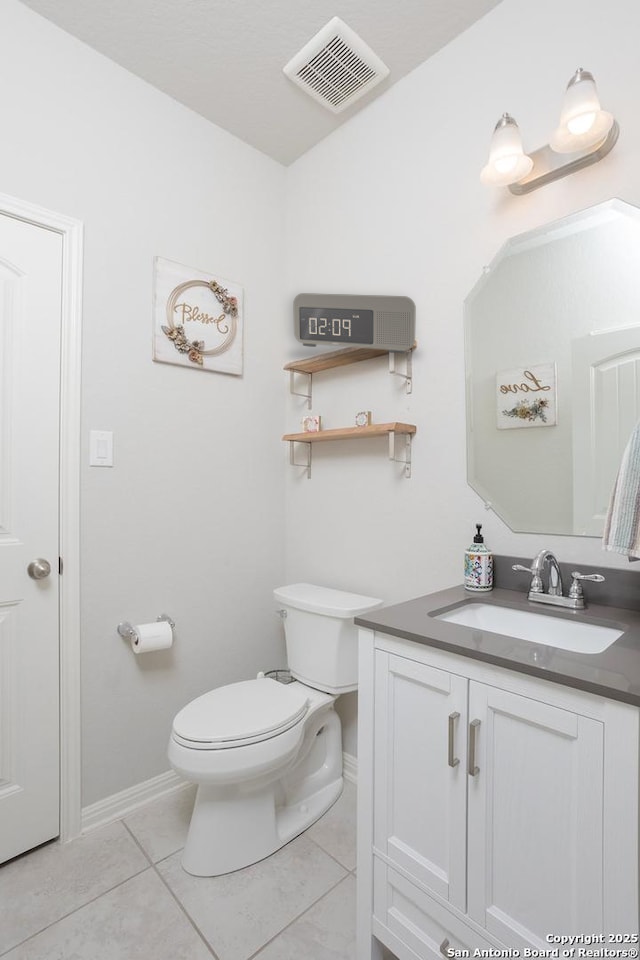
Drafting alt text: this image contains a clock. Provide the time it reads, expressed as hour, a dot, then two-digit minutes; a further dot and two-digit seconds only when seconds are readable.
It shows 2.09
